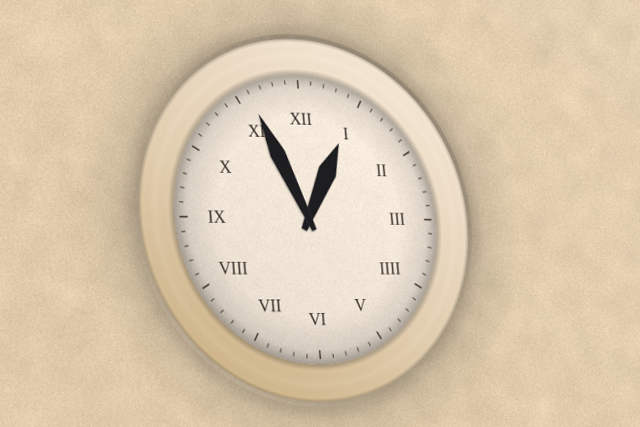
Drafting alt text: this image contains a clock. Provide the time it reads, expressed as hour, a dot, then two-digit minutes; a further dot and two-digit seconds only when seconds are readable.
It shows 12.56
